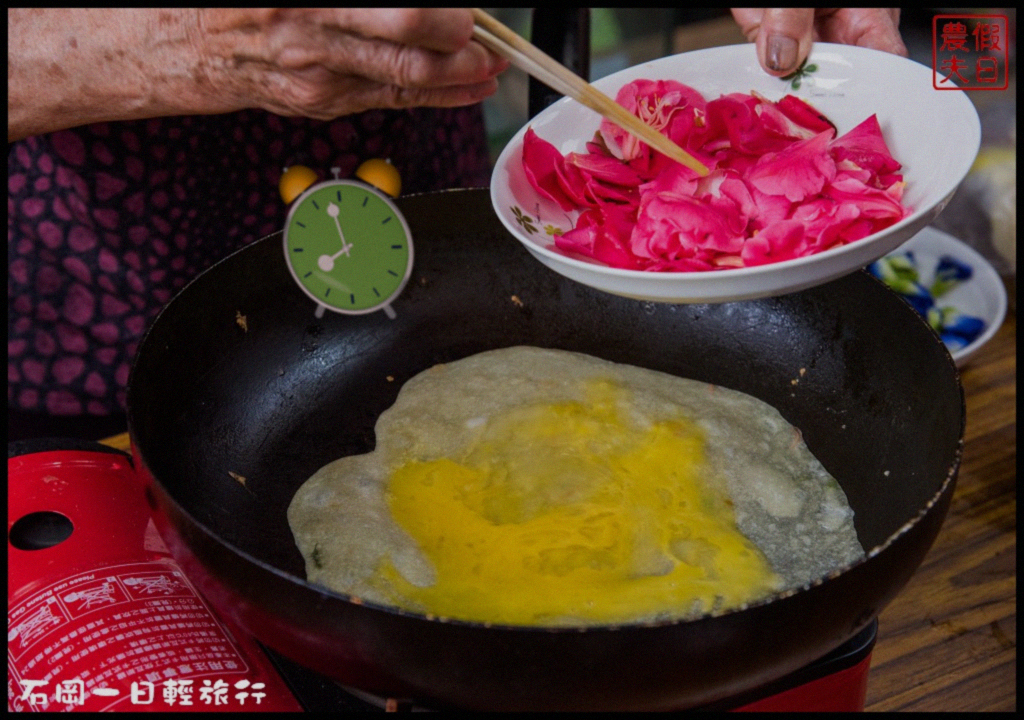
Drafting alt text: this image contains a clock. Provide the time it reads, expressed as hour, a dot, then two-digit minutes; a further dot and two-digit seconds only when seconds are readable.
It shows 7.58
